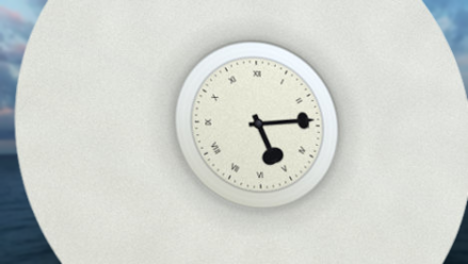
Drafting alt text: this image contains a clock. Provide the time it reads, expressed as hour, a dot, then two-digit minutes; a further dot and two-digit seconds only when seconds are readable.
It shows 5.14
